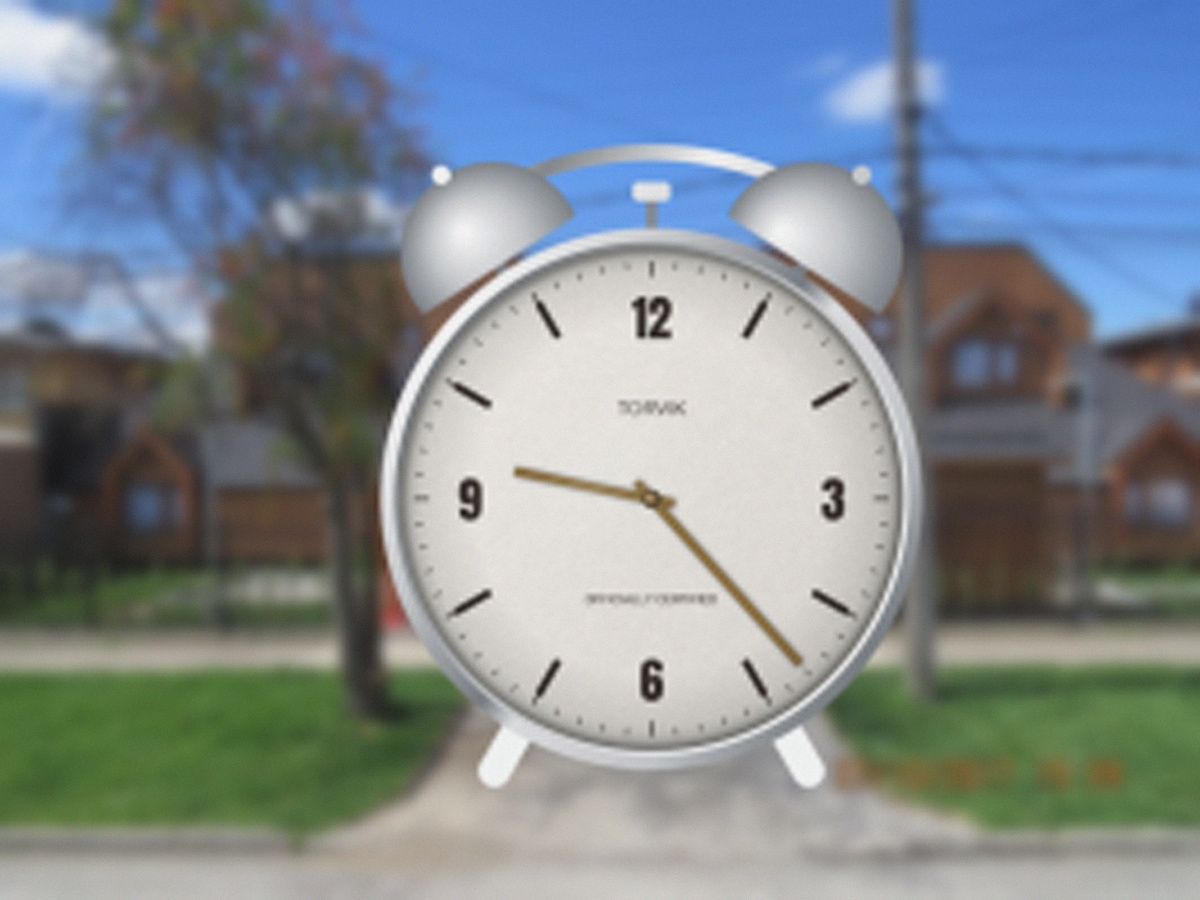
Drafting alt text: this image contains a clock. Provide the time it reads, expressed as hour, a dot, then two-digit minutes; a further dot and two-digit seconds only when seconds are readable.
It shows 9.23
